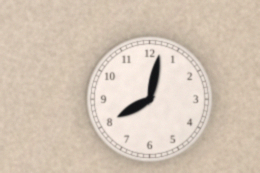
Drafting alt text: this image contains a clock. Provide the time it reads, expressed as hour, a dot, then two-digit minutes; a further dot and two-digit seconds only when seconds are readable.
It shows 8.02
